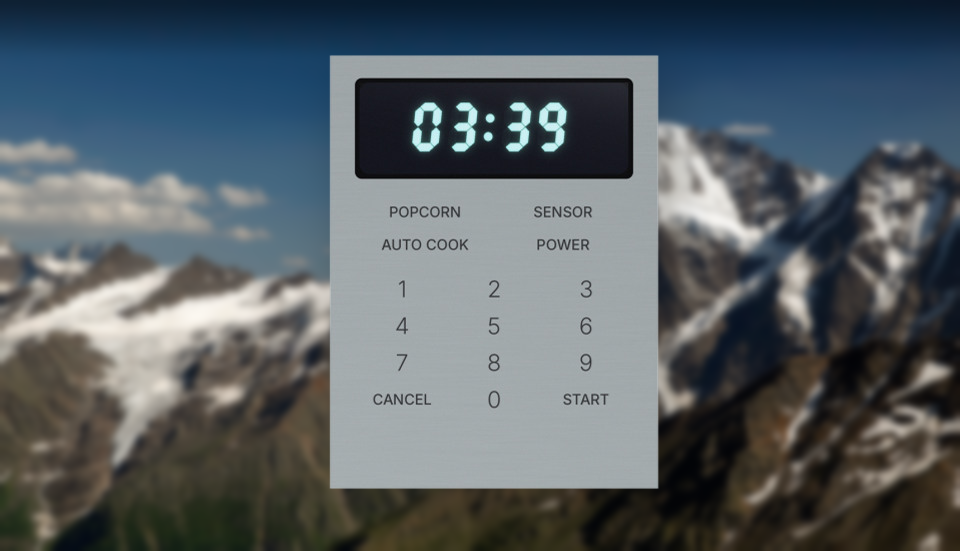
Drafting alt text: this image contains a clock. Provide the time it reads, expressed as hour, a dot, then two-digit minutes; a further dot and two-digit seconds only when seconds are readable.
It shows 3.39
